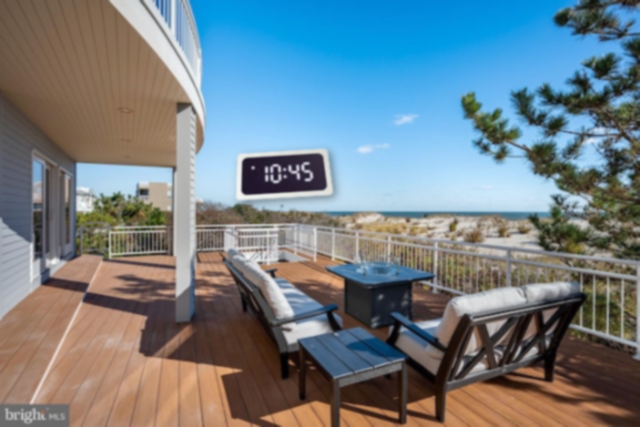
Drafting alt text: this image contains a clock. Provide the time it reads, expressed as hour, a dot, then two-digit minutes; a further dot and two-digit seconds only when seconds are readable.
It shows 10.45
